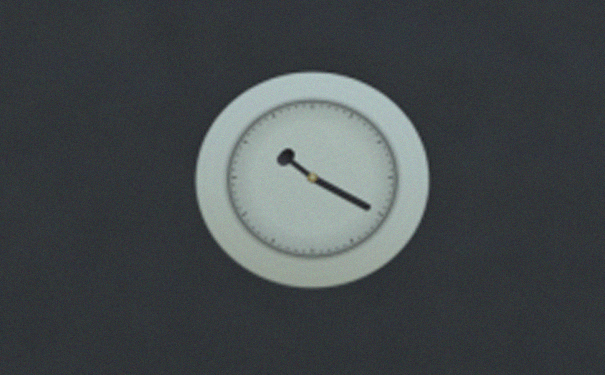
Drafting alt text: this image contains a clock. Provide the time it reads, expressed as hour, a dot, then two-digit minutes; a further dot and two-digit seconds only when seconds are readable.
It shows 10.20
